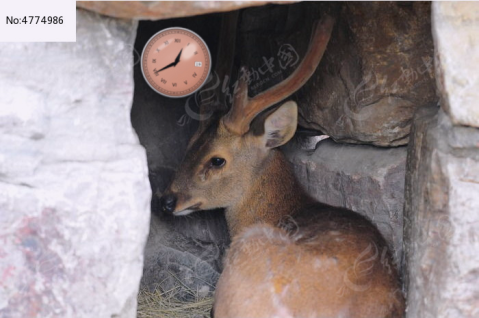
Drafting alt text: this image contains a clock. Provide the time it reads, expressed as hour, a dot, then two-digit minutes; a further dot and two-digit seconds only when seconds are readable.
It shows 12.40
